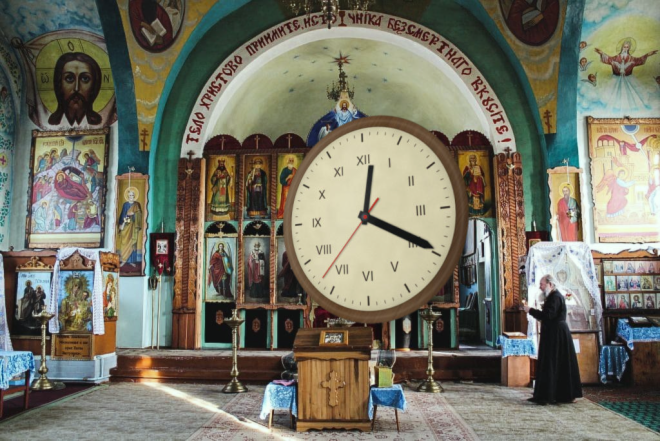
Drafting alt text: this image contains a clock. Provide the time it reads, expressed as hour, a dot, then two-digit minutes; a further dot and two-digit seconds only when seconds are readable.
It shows 12.19.37
